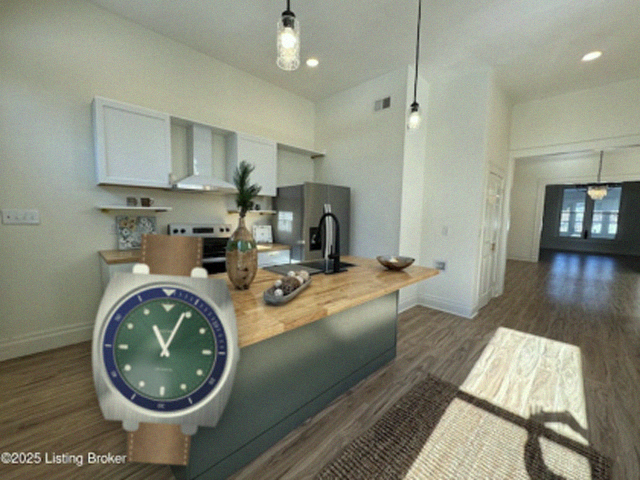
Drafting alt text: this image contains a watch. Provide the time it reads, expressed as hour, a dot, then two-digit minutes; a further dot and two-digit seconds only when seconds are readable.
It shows 11.04
